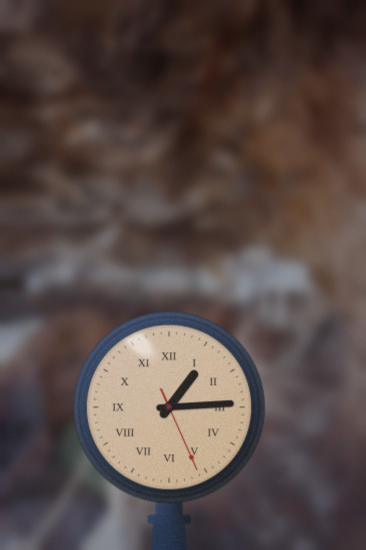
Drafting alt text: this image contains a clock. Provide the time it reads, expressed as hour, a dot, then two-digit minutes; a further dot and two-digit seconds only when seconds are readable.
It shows 1.14.26
